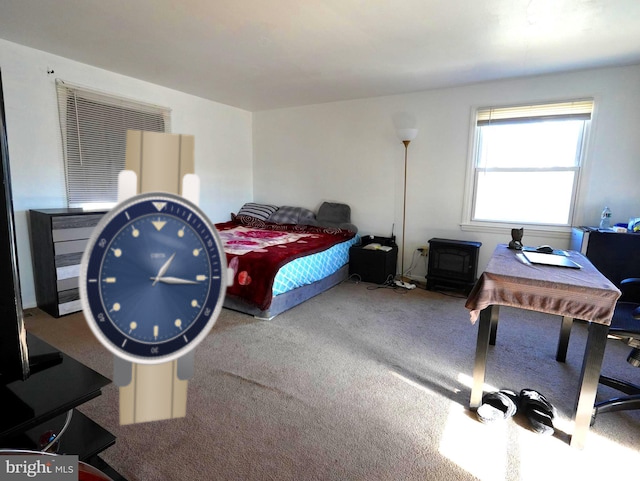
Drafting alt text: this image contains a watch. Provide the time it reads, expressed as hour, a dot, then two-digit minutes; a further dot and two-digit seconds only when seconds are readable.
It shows 1.16
